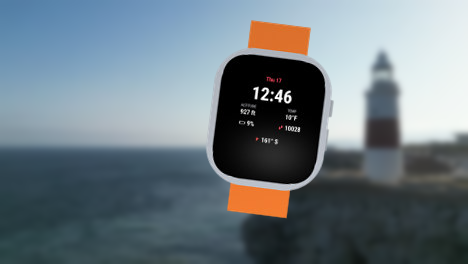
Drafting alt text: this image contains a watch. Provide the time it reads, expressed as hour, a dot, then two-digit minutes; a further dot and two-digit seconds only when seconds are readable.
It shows 12.46
